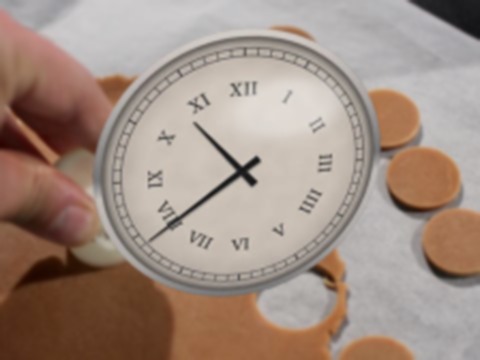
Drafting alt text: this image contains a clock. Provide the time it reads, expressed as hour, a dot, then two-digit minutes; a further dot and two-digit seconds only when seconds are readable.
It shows 10.39
